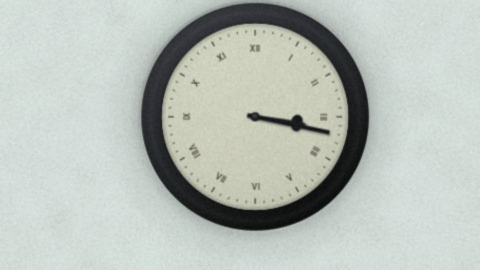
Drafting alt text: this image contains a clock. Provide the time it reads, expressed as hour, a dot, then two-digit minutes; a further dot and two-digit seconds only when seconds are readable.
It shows 3.17
